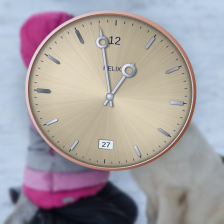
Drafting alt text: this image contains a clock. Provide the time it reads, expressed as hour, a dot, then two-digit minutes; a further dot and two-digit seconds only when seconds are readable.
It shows 12.58
